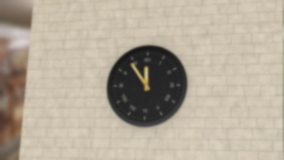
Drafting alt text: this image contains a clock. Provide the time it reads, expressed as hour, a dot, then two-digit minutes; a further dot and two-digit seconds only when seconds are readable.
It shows 11.54
